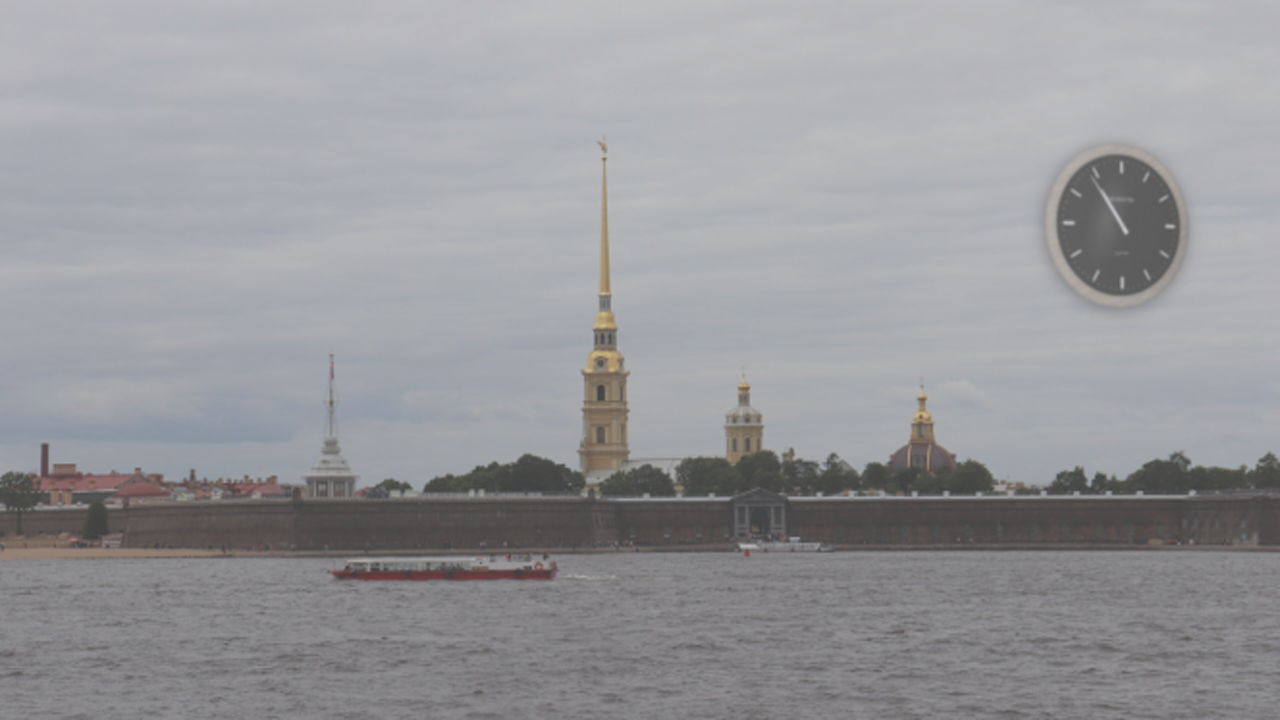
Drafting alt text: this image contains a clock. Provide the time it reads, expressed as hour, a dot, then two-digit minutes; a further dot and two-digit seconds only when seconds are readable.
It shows 10.54
